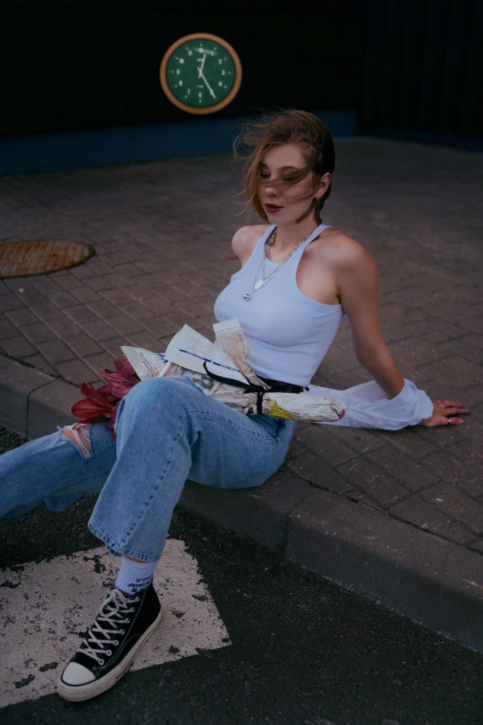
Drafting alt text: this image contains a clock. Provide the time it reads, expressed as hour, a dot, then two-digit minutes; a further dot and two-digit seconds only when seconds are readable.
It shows 12.25
